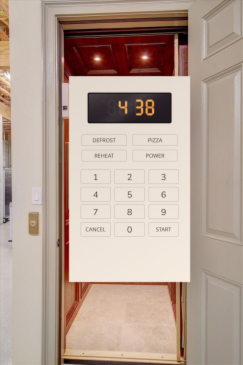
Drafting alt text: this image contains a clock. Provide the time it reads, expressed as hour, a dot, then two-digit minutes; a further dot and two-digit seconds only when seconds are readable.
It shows 4.38
